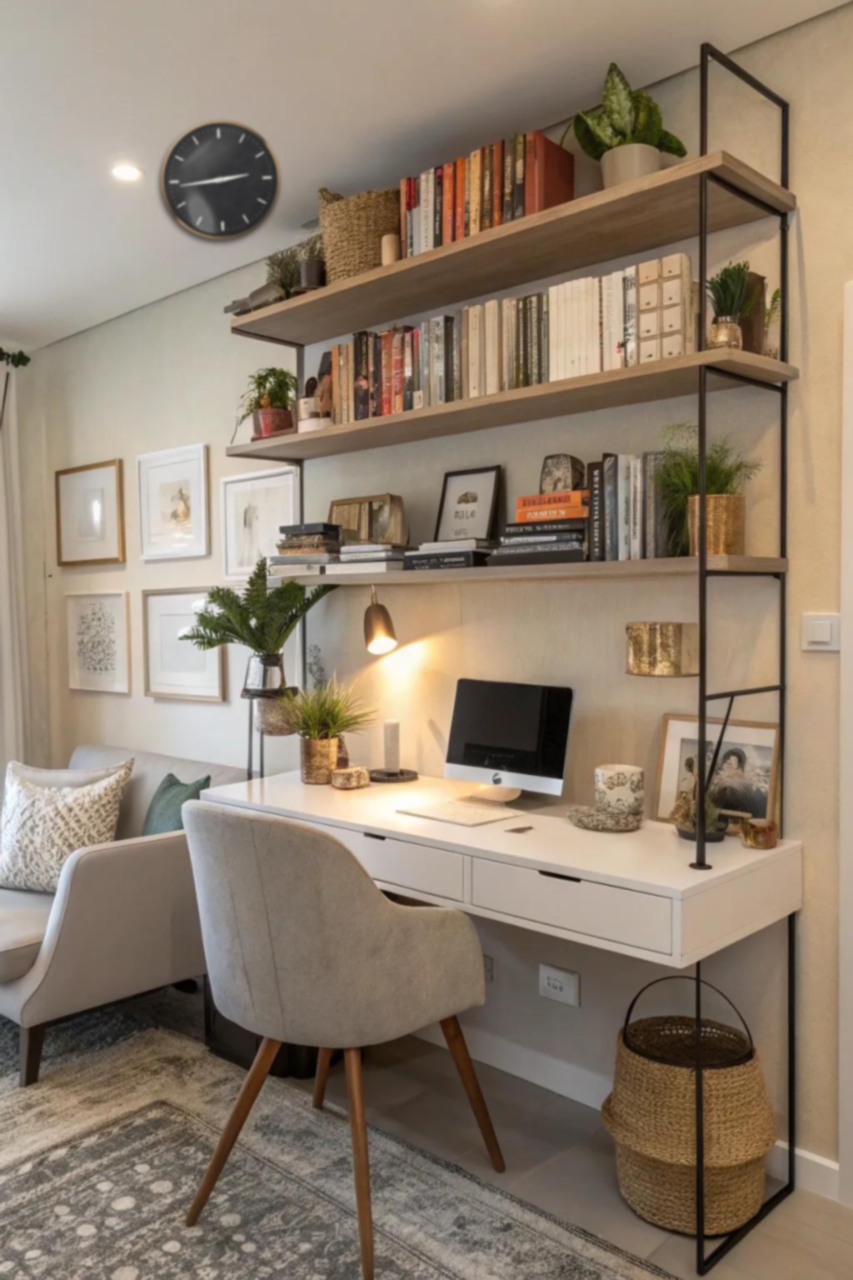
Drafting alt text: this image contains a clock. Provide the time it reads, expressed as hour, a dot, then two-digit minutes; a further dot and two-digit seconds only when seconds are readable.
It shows 2.44
